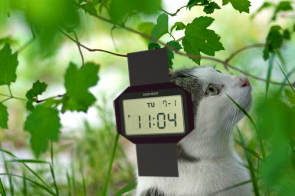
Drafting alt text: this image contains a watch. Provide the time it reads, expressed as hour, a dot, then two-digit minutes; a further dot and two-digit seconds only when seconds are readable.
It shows 11.04
